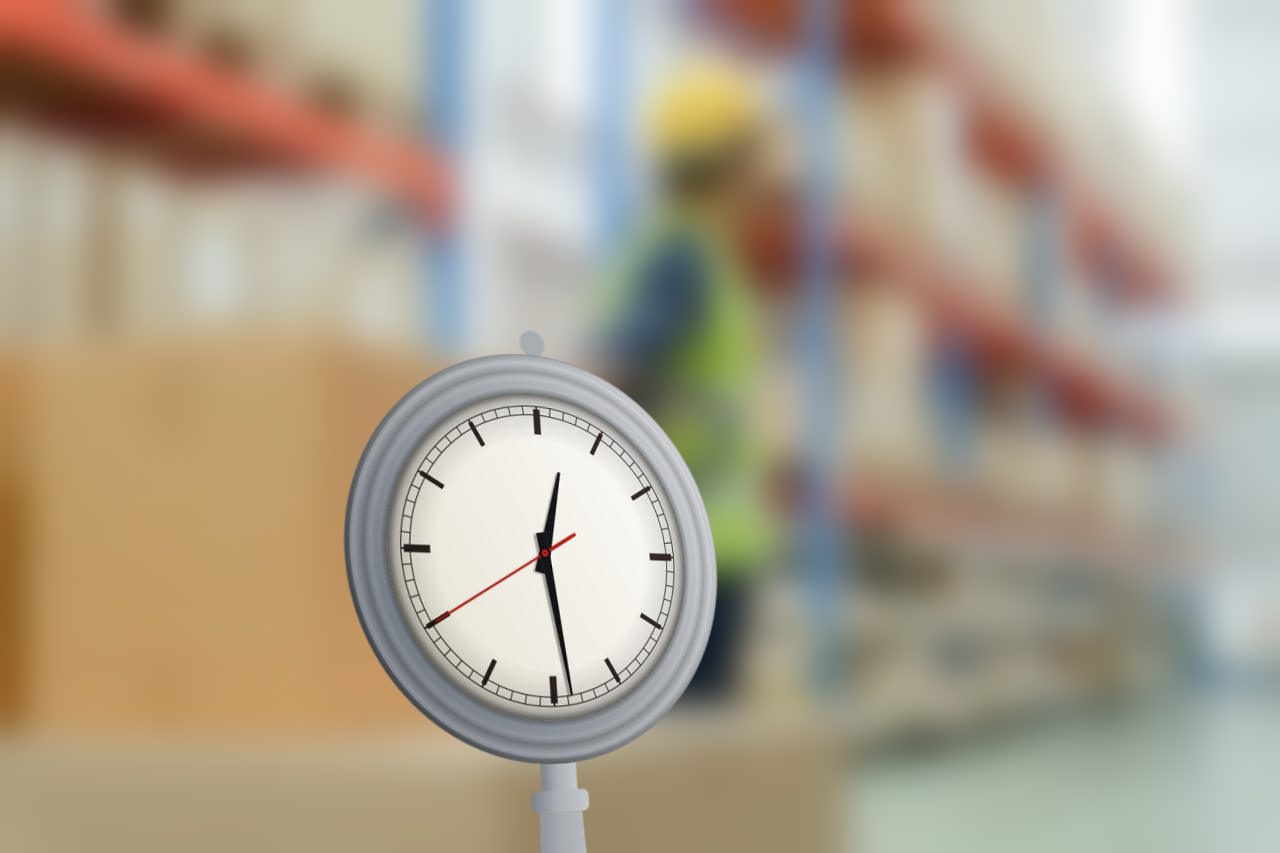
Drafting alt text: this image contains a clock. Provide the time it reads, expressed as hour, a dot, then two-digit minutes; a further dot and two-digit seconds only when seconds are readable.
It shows 12.28.40
